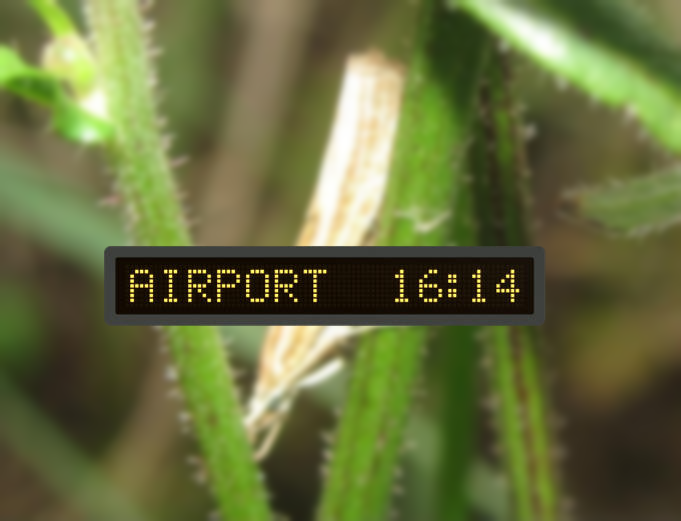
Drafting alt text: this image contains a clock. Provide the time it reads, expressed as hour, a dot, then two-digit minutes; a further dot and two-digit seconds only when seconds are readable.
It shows 16.14
